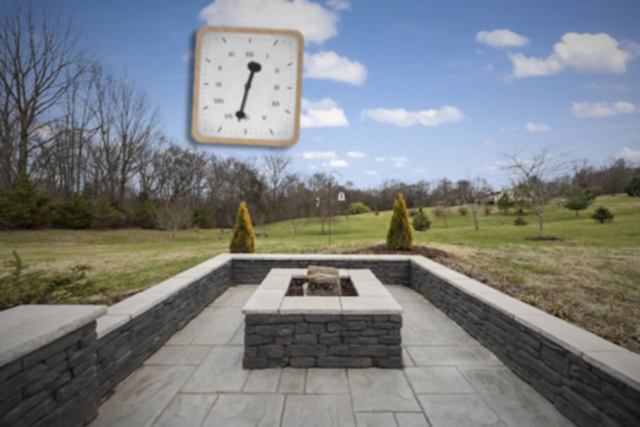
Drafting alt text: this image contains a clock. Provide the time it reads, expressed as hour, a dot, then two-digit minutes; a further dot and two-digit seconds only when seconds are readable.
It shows 12.32
